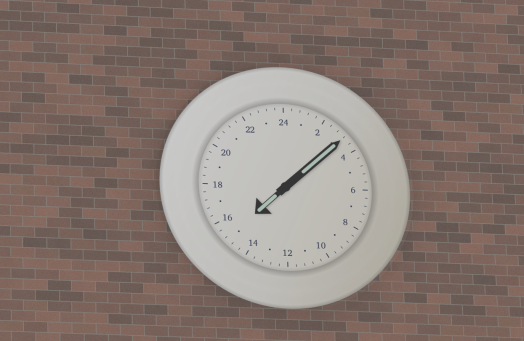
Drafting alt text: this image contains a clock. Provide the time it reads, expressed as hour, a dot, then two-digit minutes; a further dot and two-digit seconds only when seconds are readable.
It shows 15.08
